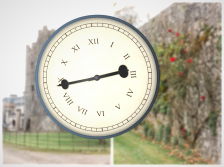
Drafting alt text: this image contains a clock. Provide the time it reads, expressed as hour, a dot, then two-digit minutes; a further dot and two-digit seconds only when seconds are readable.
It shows 2.44
